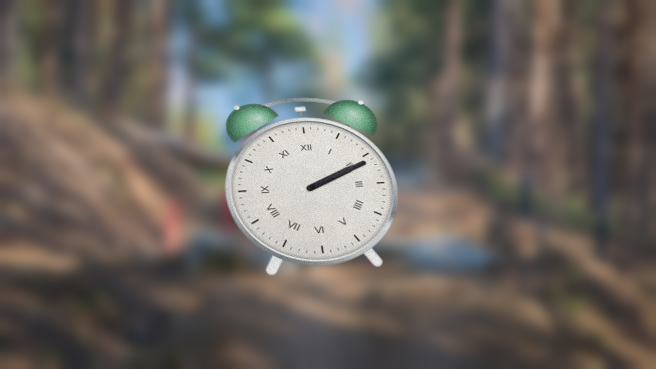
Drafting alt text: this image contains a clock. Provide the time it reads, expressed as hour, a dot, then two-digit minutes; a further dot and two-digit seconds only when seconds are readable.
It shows 2.11
